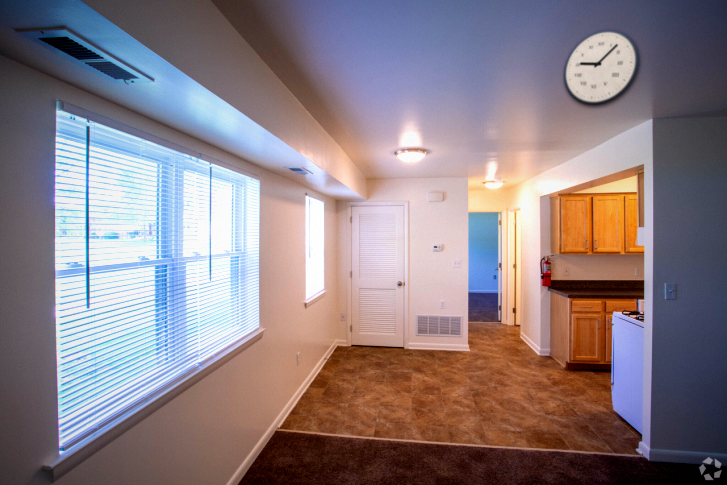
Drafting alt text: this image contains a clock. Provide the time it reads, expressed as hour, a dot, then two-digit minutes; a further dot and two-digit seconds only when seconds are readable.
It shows 9.07
